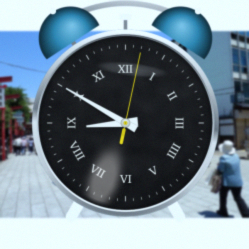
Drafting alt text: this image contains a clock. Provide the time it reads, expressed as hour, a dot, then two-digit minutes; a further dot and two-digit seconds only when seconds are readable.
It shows 8.50.02
